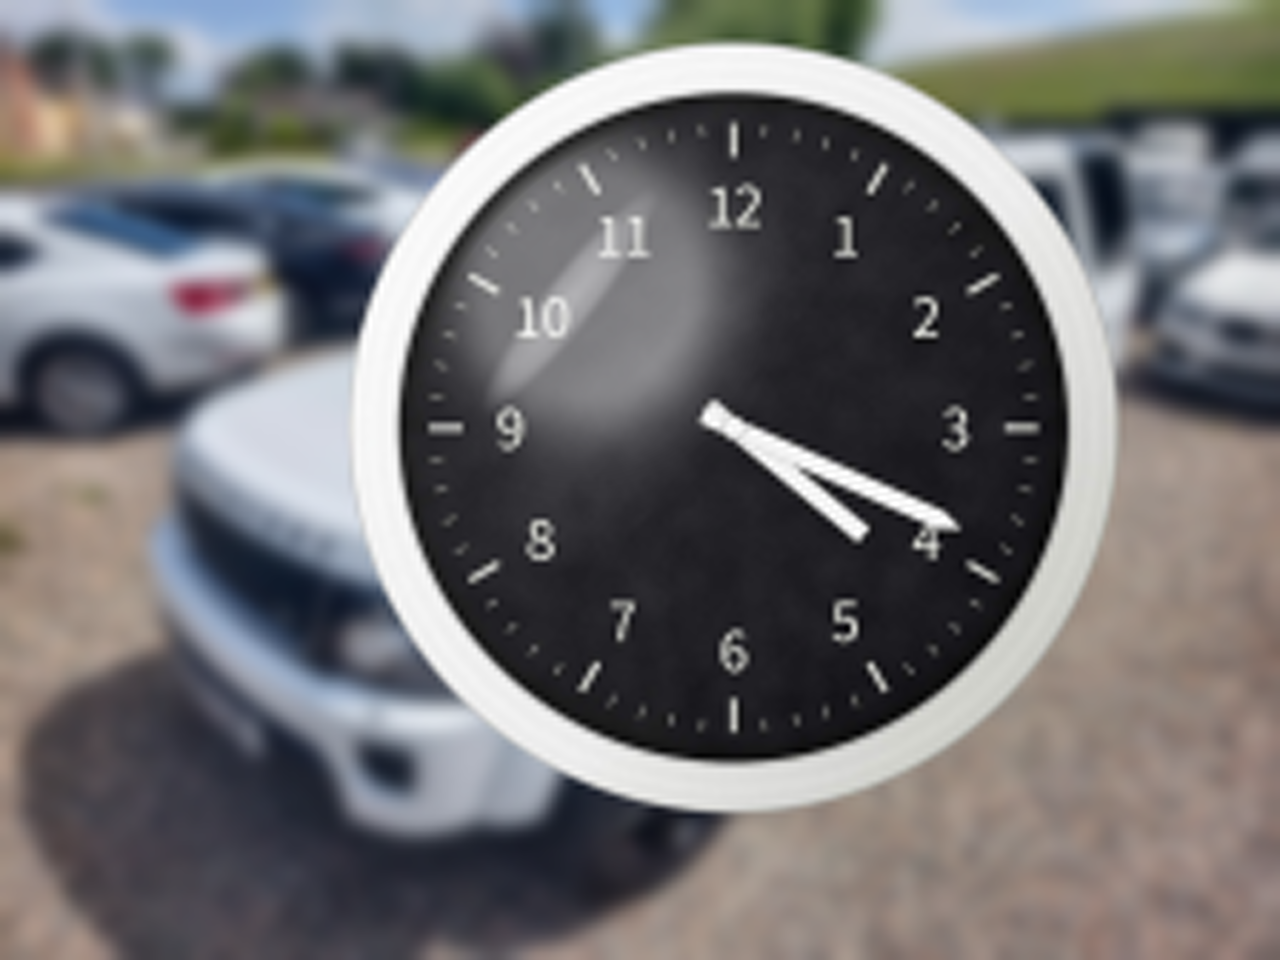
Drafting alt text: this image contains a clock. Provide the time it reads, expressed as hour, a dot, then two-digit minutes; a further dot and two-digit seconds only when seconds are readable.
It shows 4.19
